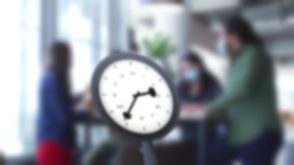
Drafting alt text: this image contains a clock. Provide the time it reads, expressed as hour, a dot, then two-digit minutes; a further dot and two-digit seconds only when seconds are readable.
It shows 2.36
